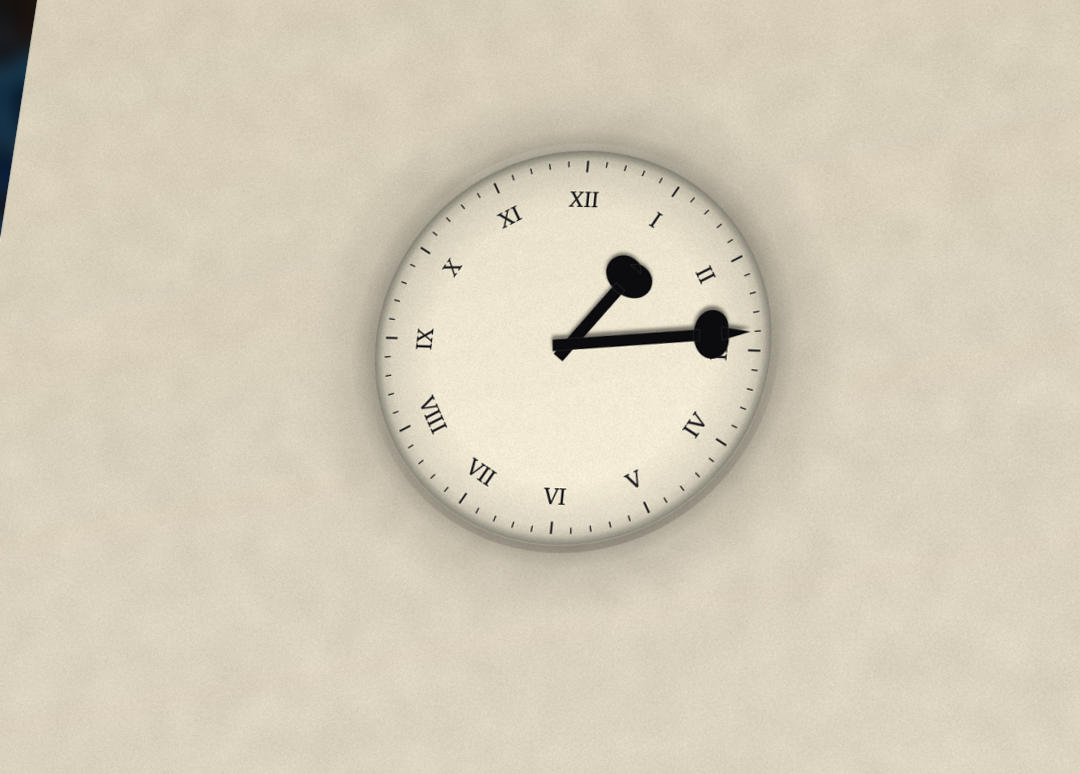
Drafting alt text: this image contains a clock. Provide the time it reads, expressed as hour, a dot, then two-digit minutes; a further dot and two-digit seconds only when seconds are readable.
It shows 1.14
